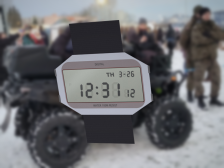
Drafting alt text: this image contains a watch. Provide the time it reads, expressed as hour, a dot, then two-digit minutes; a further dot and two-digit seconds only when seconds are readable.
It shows 12.31.12
